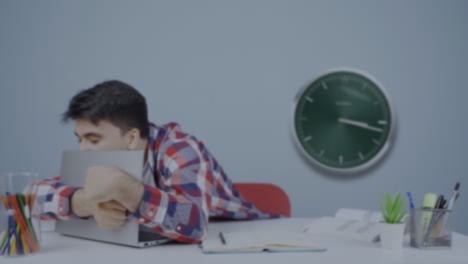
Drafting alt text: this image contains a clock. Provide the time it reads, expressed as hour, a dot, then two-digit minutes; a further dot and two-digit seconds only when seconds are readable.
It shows 3.17
